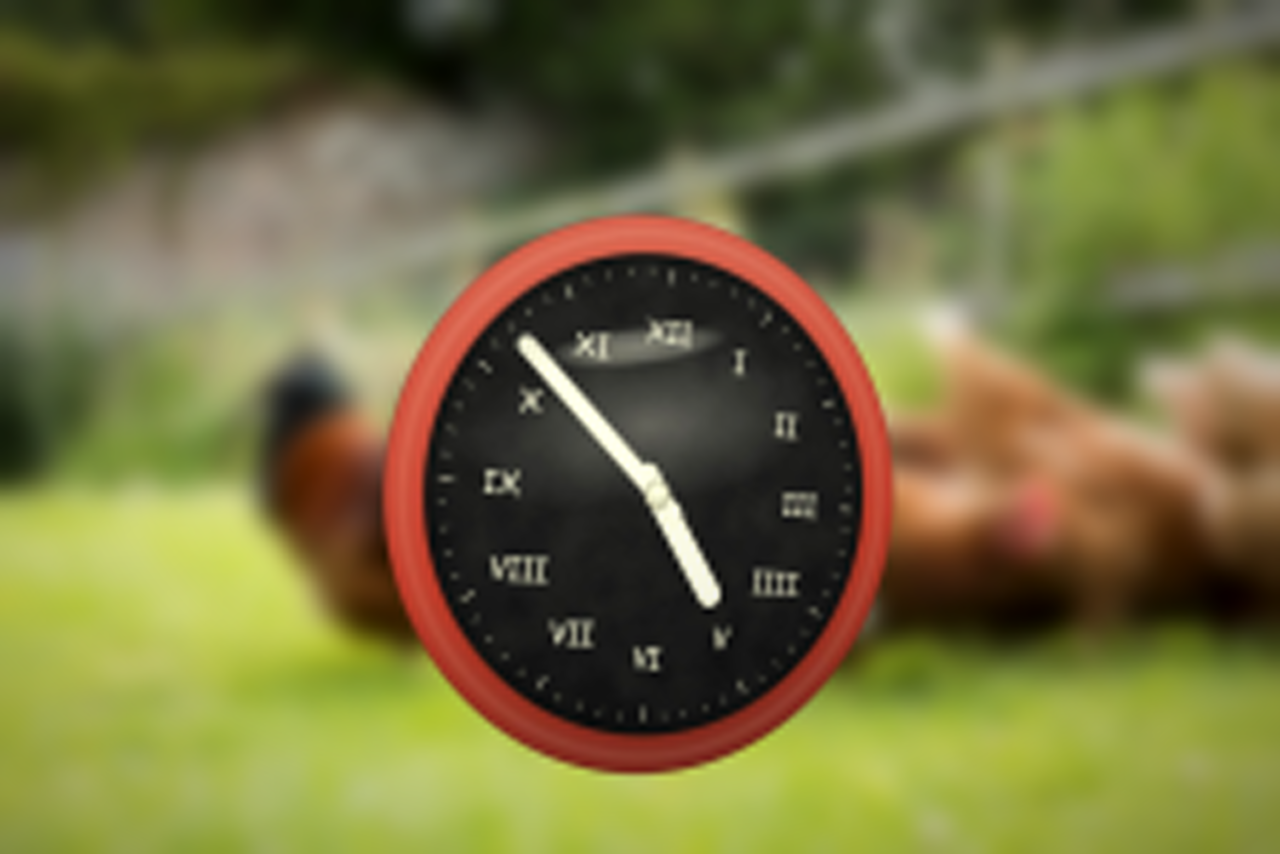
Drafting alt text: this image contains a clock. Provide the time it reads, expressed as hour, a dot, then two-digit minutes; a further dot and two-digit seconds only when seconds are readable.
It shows 4.52
